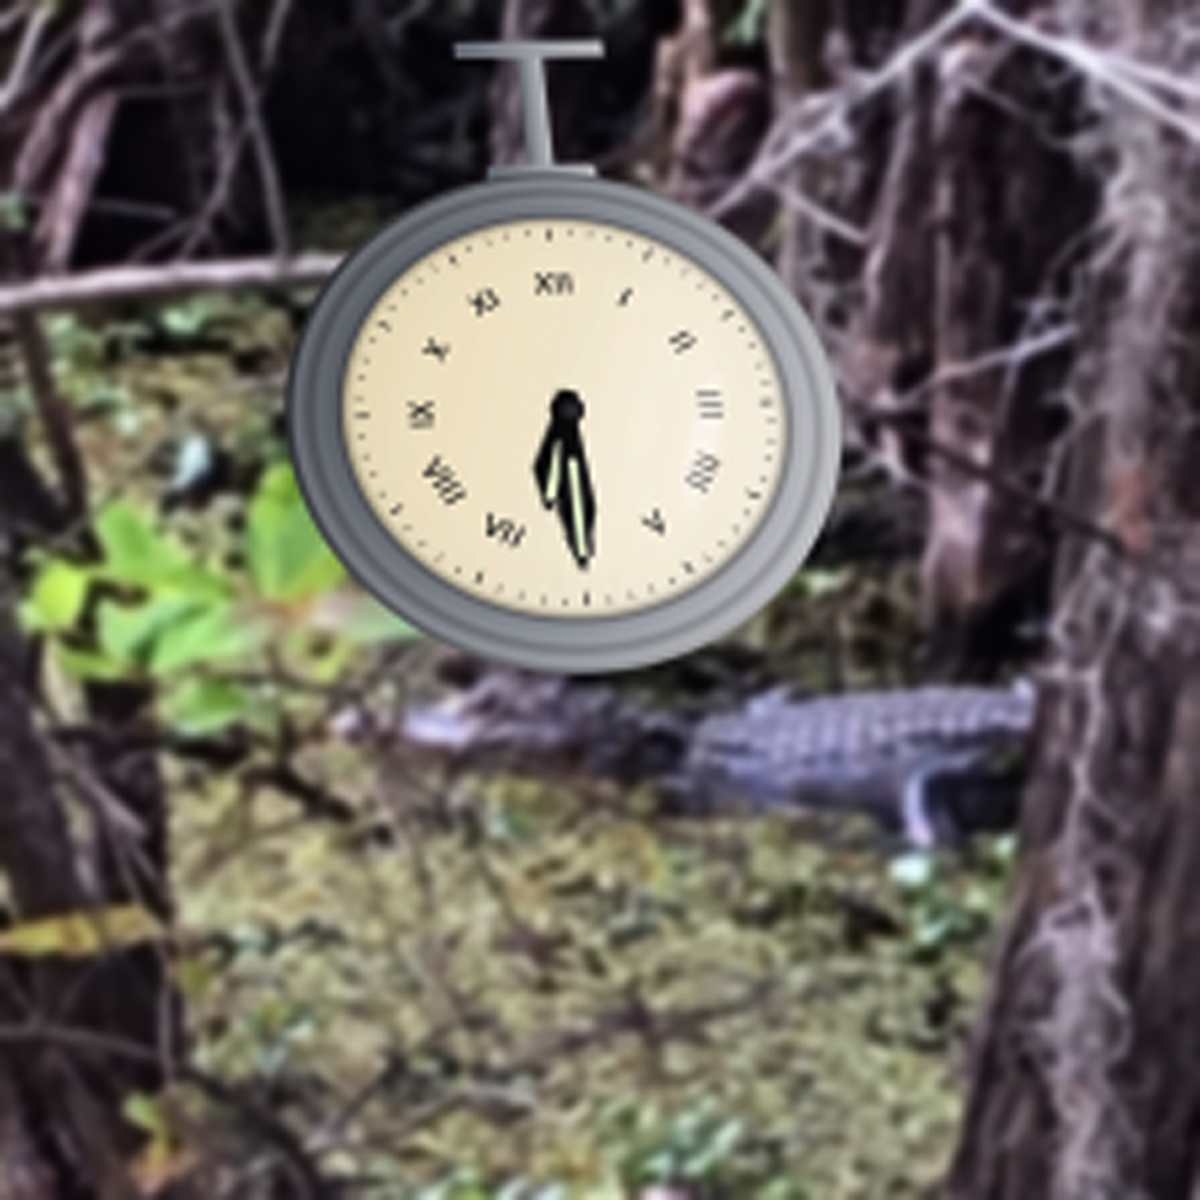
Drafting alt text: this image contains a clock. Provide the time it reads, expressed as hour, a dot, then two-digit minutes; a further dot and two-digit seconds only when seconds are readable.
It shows 6.30
